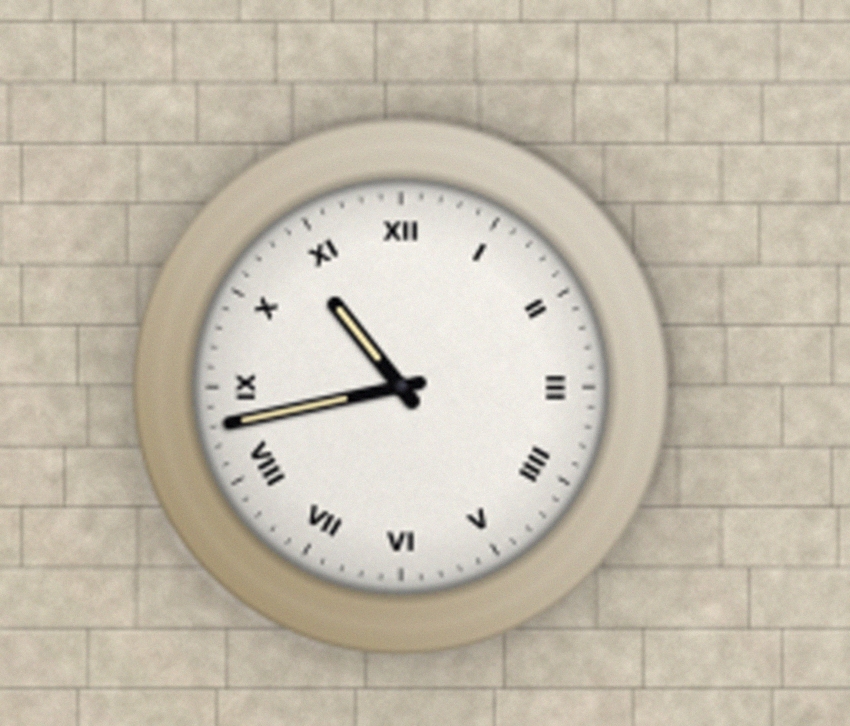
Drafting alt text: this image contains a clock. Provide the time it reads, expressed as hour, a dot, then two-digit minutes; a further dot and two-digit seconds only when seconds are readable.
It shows 10.43
